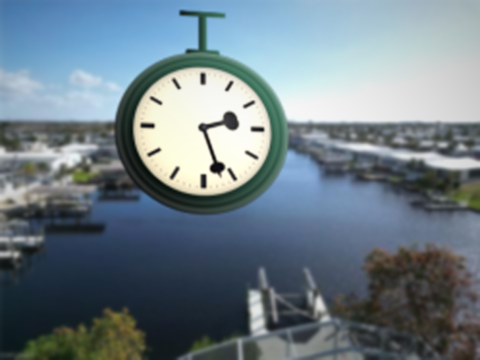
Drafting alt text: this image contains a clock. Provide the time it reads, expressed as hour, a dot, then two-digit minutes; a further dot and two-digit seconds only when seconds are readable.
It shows 2.27
